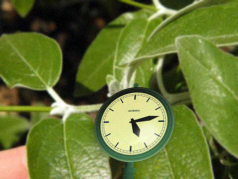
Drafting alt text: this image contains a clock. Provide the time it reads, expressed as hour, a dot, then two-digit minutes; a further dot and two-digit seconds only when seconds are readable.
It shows 5.13
